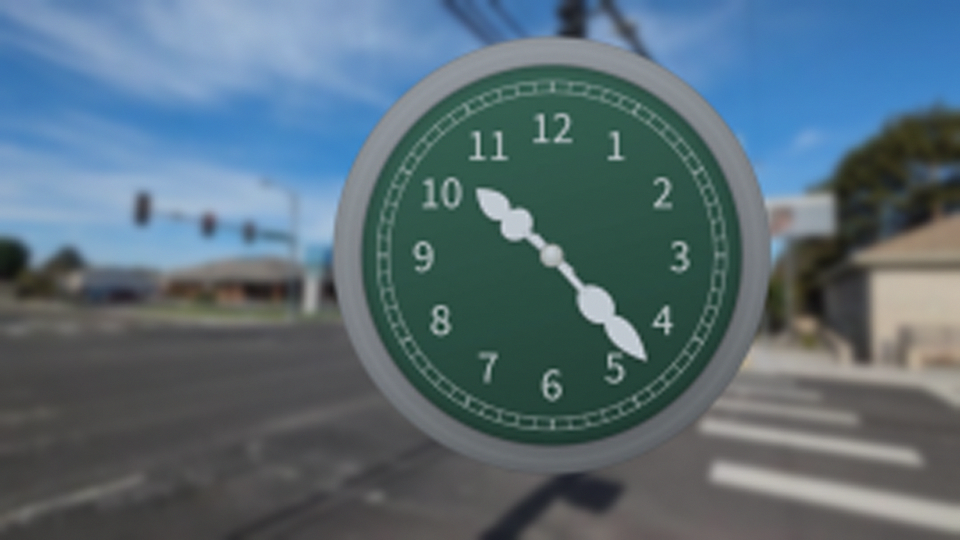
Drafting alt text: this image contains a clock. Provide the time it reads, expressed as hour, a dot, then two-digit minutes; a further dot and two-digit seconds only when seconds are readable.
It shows 10.23
